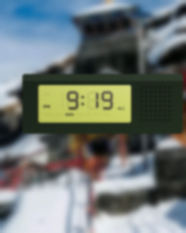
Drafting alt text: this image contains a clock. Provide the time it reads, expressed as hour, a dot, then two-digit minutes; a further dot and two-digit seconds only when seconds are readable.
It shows 9.19
